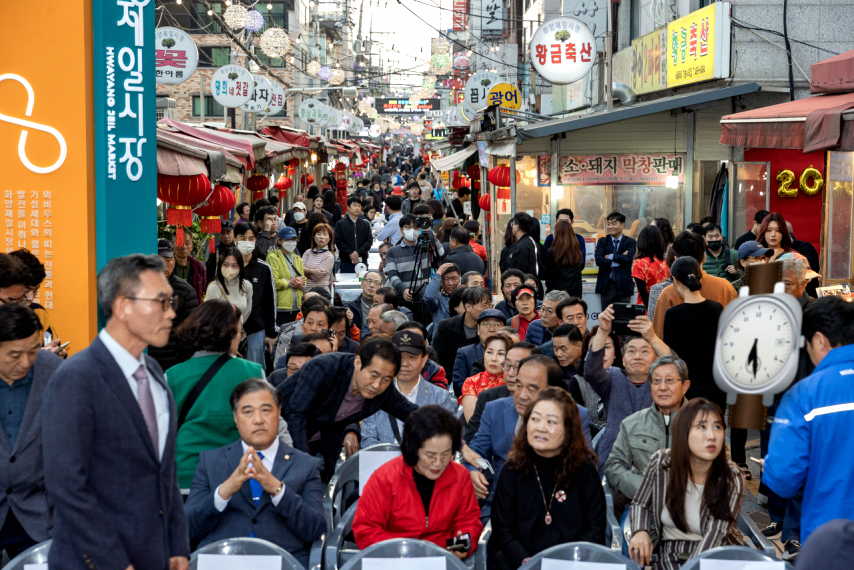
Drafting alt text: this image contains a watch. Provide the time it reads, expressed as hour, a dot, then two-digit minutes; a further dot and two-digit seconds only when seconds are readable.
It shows 6.29
